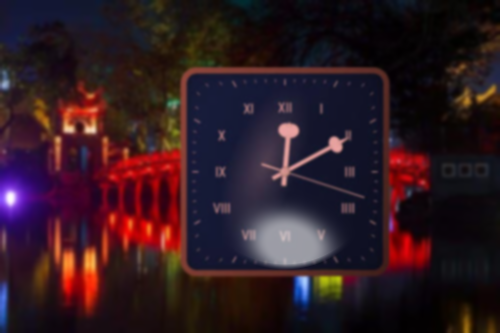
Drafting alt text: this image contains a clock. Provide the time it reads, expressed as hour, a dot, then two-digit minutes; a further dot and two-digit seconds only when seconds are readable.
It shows 12.10.18
